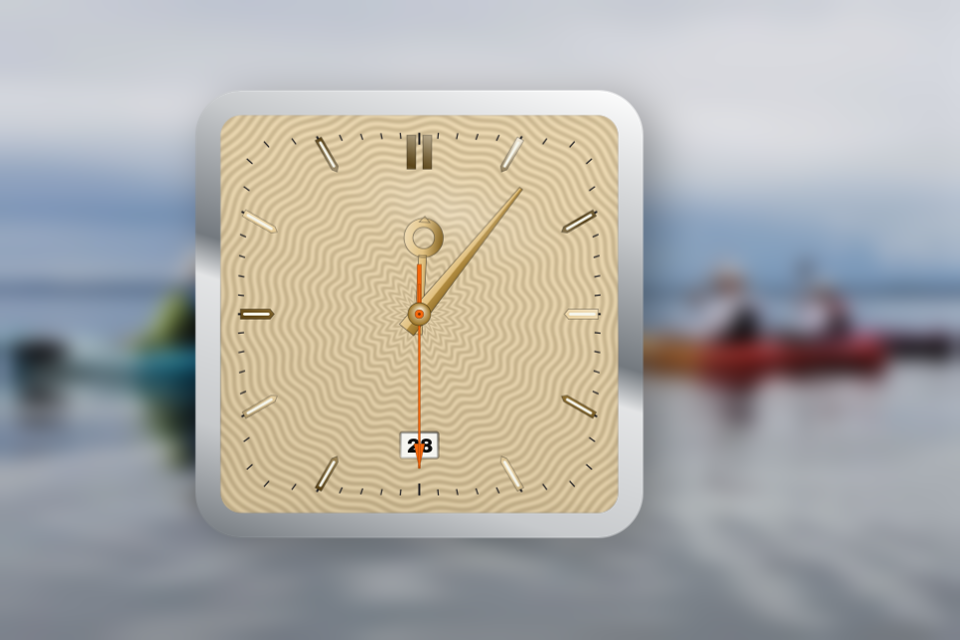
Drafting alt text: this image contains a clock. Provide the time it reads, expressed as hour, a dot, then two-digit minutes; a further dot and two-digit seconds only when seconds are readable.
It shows 12.06.30
